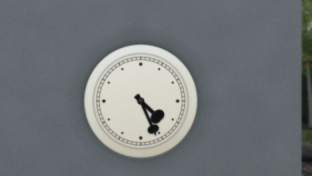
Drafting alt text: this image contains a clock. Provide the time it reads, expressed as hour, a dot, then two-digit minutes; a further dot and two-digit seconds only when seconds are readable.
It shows 4.26
